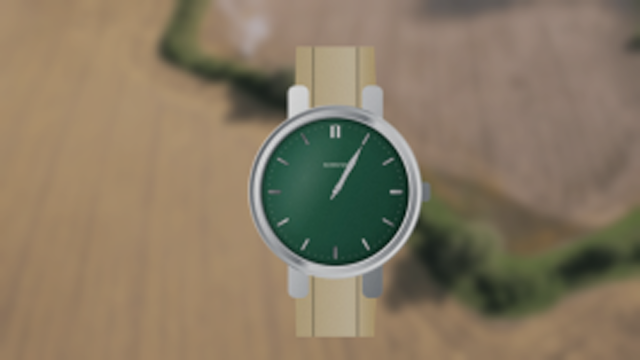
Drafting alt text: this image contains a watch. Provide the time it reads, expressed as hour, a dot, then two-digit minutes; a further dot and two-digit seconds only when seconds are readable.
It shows 1.05
